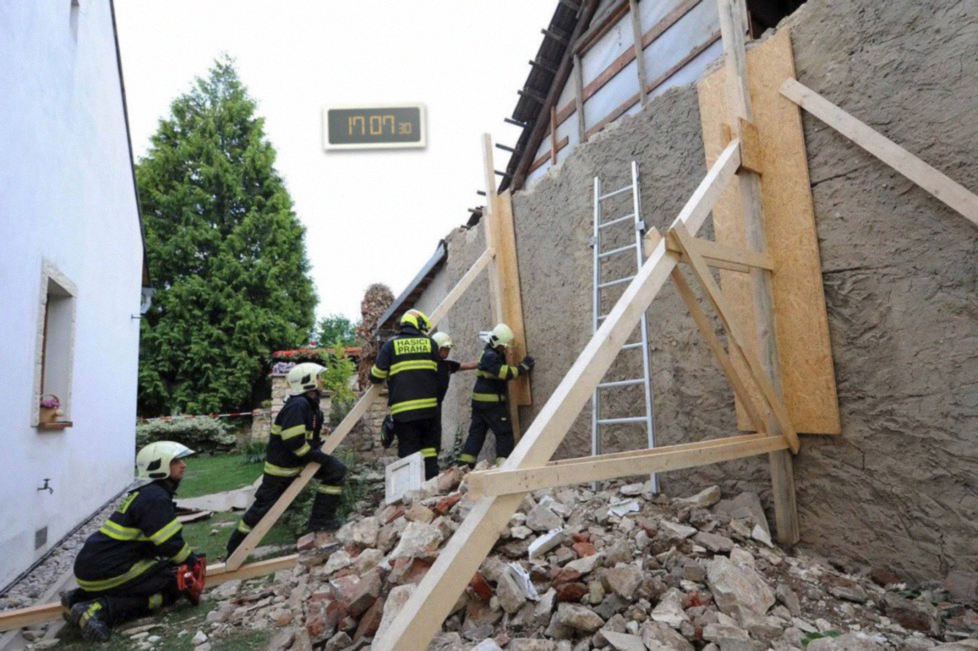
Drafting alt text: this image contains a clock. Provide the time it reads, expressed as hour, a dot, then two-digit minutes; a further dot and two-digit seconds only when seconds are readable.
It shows 17.07
